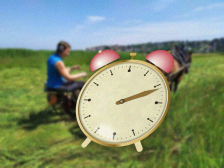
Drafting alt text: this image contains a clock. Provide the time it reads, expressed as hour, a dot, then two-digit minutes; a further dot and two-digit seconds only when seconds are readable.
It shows 2.11
